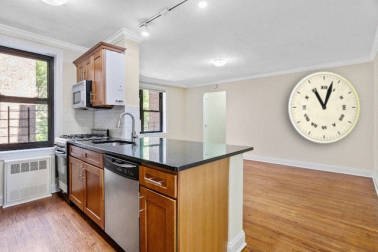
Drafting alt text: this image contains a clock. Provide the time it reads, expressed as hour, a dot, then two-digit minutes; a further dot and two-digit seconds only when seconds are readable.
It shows 11.03
